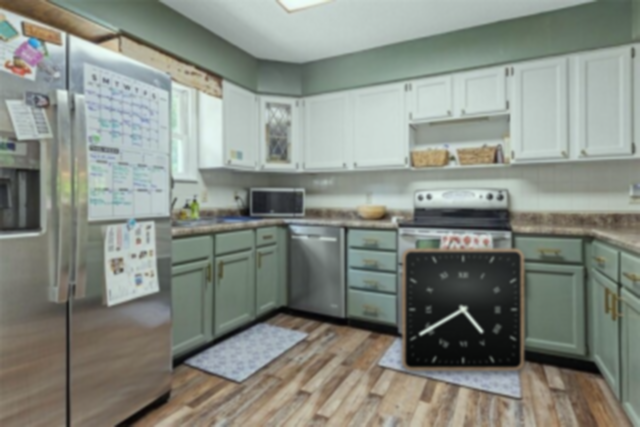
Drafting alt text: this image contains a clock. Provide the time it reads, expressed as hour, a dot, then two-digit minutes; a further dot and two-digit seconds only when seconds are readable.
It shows 4.40
